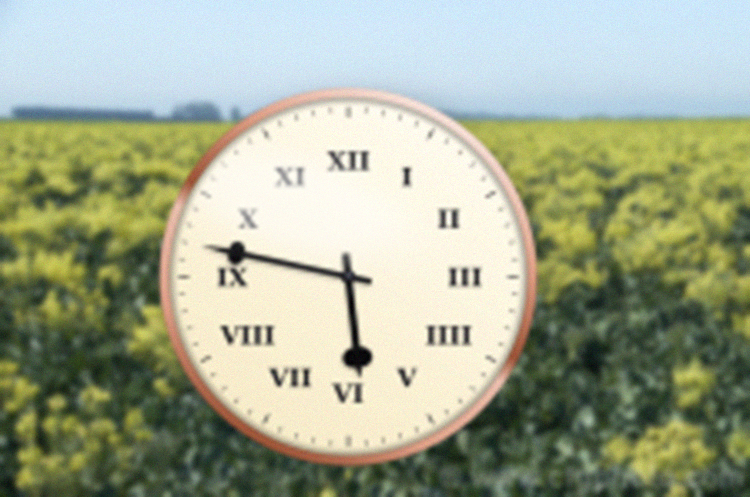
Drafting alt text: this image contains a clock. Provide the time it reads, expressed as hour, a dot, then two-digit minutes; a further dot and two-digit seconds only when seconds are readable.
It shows 5.47
